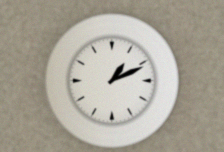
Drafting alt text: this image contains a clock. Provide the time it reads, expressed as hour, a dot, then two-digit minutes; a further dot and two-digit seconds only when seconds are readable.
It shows 1.11
